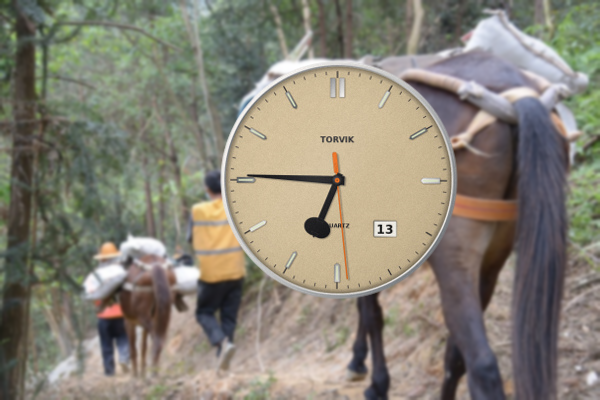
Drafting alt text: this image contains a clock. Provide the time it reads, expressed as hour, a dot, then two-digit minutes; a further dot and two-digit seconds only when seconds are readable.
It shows 6.45.29
